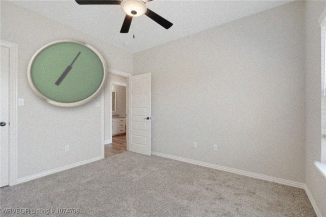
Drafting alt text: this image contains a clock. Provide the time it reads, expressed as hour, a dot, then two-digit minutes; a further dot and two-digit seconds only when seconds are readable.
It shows 7.05
